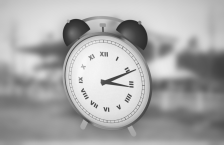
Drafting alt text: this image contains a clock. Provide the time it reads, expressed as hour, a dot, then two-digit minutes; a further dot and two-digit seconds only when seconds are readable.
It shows 3.11
